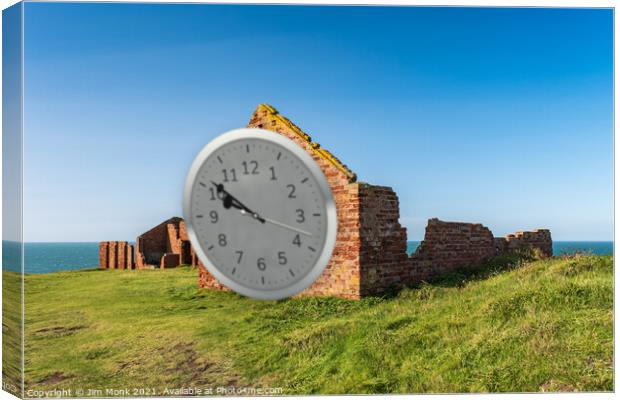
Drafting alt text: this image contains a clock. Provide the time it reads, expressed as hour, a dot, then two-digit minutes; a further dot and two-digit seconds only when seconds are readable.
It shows 9.51.18
